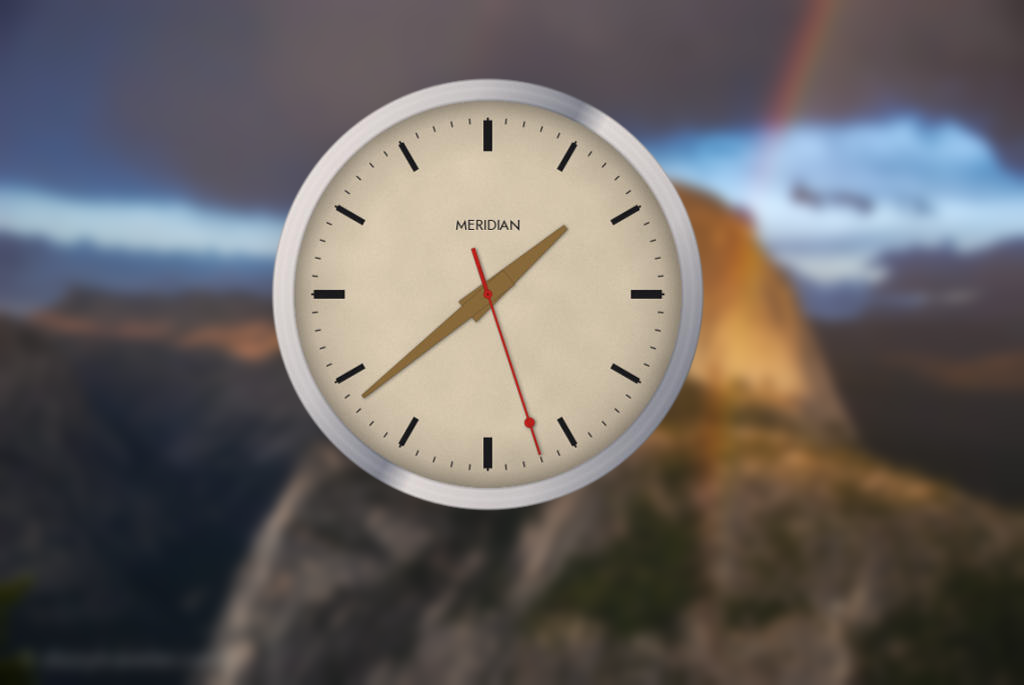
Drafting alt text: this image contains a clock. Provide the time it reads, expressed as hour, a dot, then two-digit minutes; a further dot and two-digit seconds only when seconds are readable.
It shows 1.38.27
